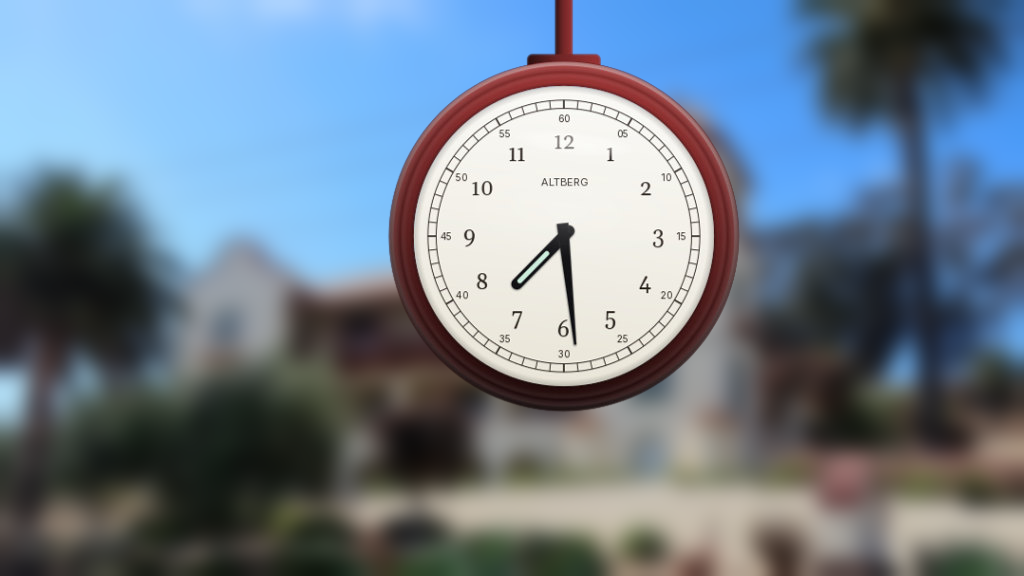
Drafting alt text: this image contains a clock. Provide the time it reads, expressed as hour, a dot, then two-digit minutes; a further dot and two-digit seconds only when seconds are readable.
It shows 7.29
